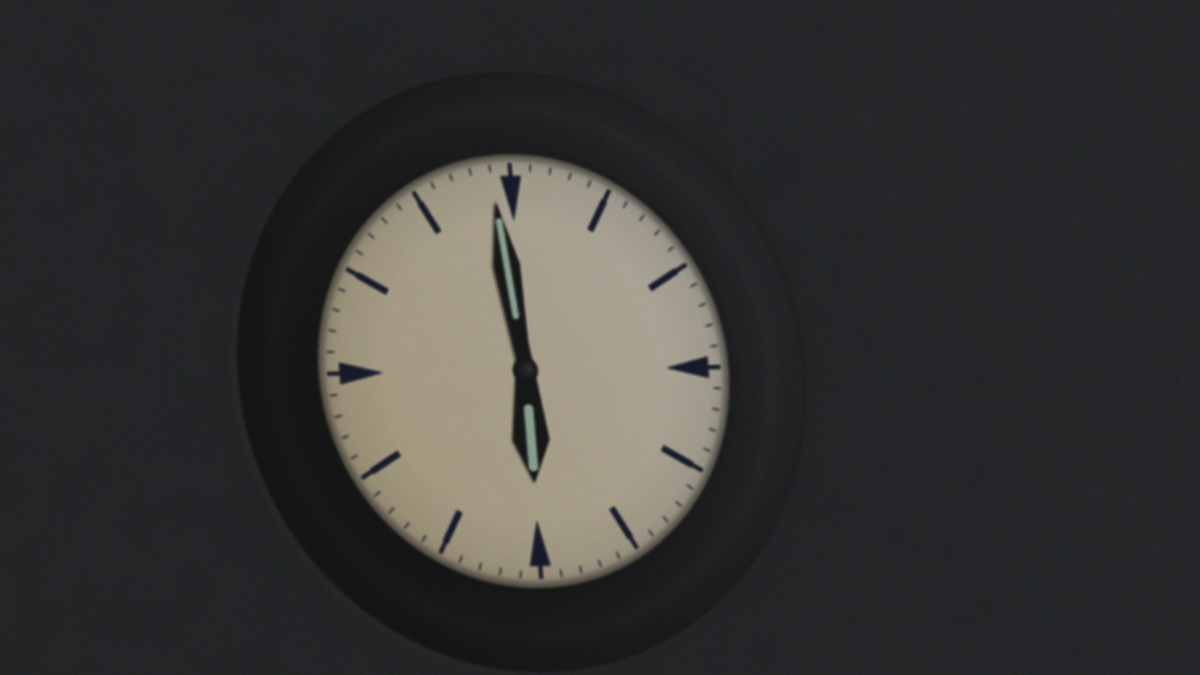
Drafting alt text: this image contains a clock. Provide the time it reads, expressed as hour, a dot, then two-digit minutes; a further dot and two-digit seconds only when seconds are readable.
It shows 5.59
